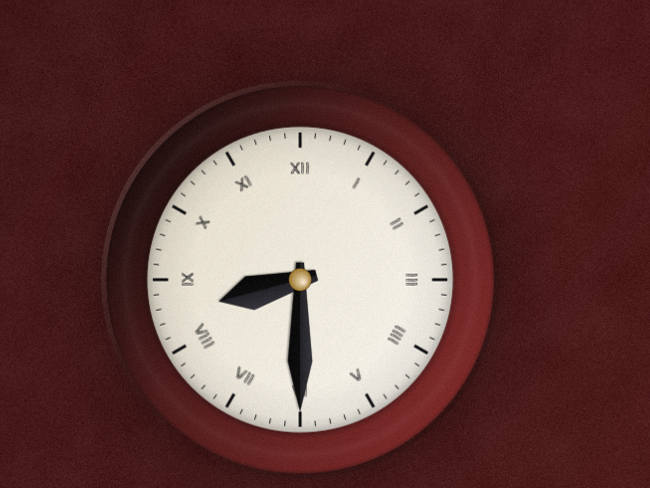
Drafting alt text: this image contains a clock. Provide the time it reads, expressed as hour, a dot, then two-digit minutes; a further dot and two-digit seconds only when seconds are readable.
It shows 8.30
